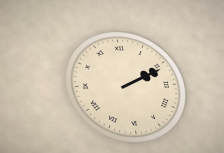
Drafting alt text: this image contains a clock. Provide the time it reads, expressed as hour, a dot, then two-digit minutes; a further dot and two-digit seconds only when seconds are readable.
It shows 2.11
